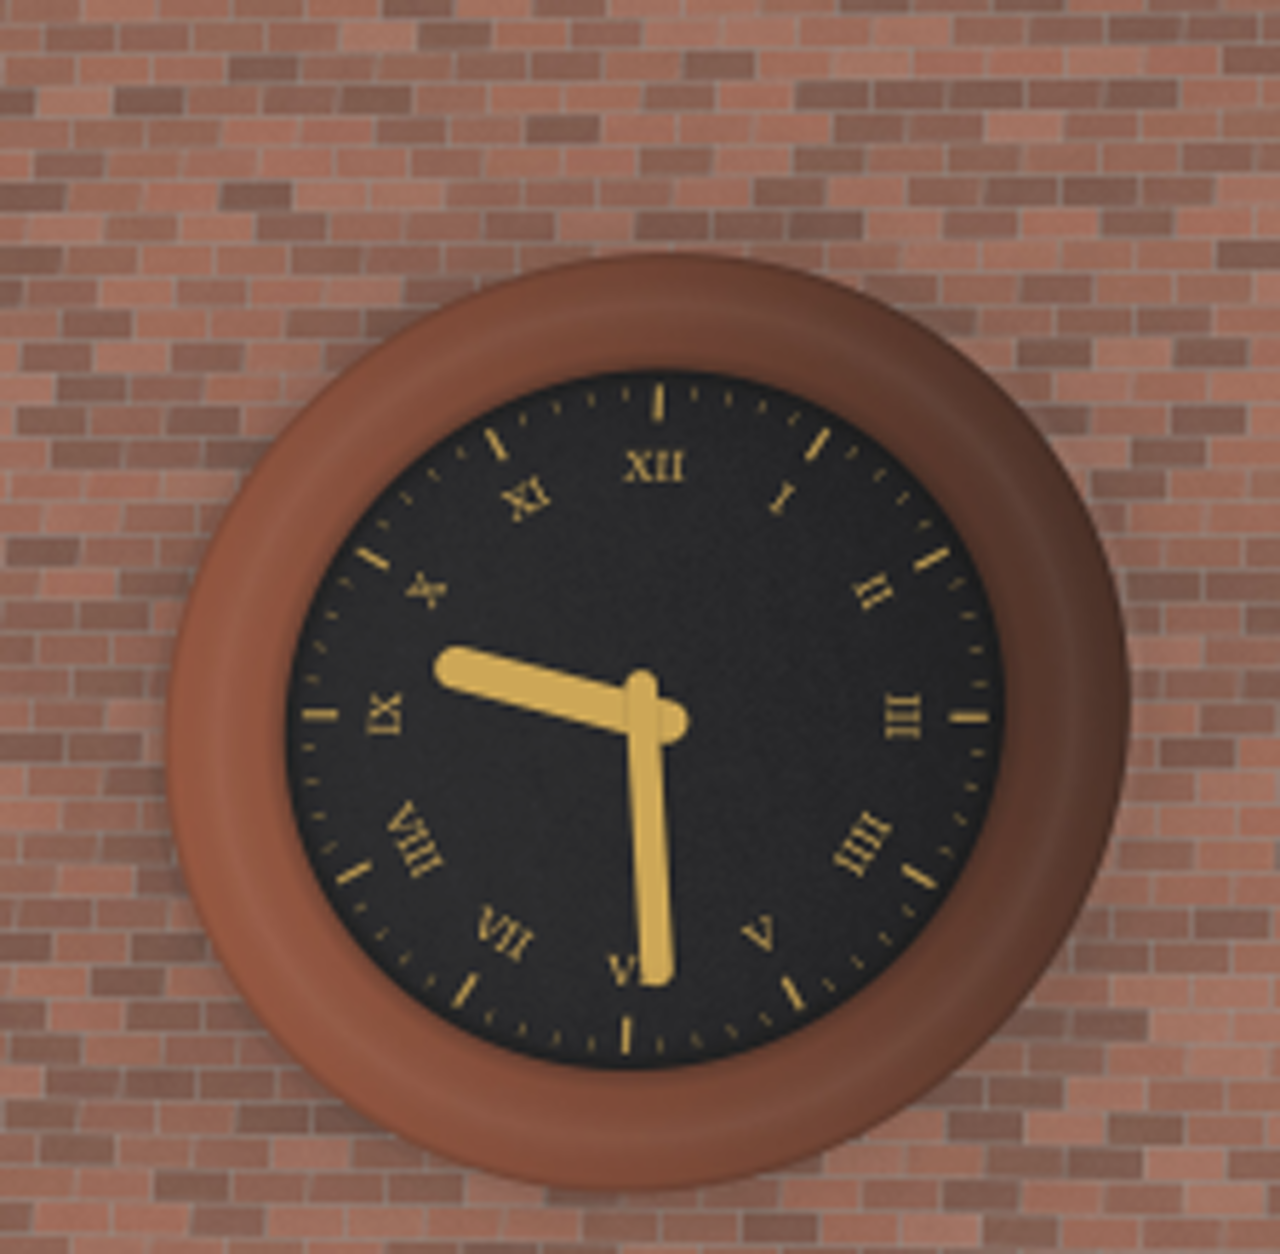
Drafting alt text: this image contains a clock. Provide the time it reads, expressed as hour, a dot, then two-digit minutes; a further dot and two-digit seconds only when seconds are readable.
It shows 9.29
